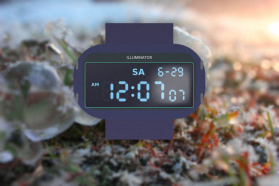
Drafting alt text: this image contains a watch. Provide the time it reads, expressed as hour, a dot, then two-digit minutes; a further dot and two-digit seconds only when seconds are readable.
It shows 12.07.07
